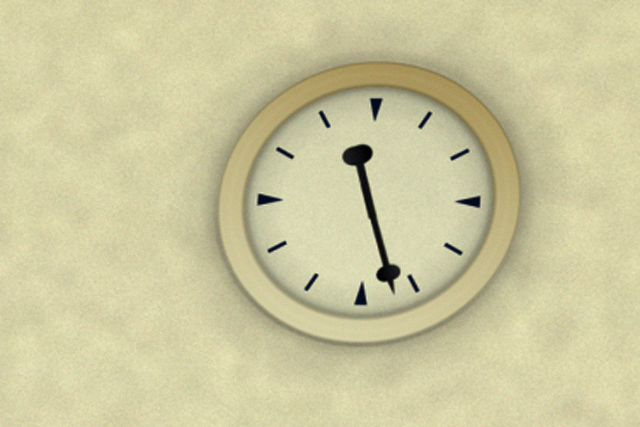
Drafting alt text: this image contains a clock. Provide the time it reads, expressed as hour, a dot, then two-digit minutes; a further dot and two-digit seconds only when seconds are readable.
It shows 11.27
